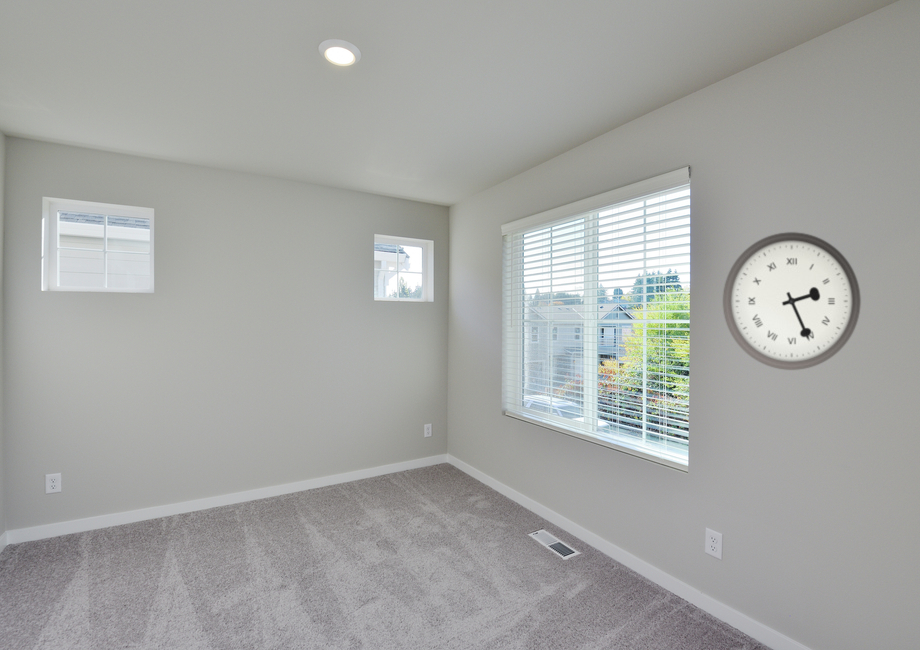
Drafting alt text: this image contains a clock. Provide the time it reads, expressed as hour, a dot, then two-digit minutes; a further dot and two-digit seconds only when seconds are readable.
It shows 2.26
